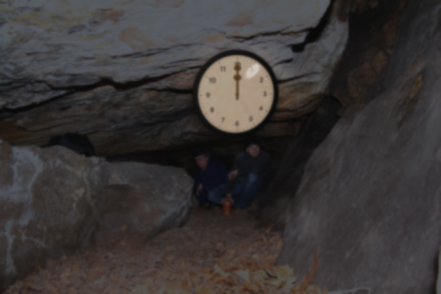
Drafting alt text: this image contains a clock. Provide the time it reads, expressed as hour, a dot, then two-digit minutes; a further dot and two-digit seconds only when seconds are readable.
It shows 12.00
